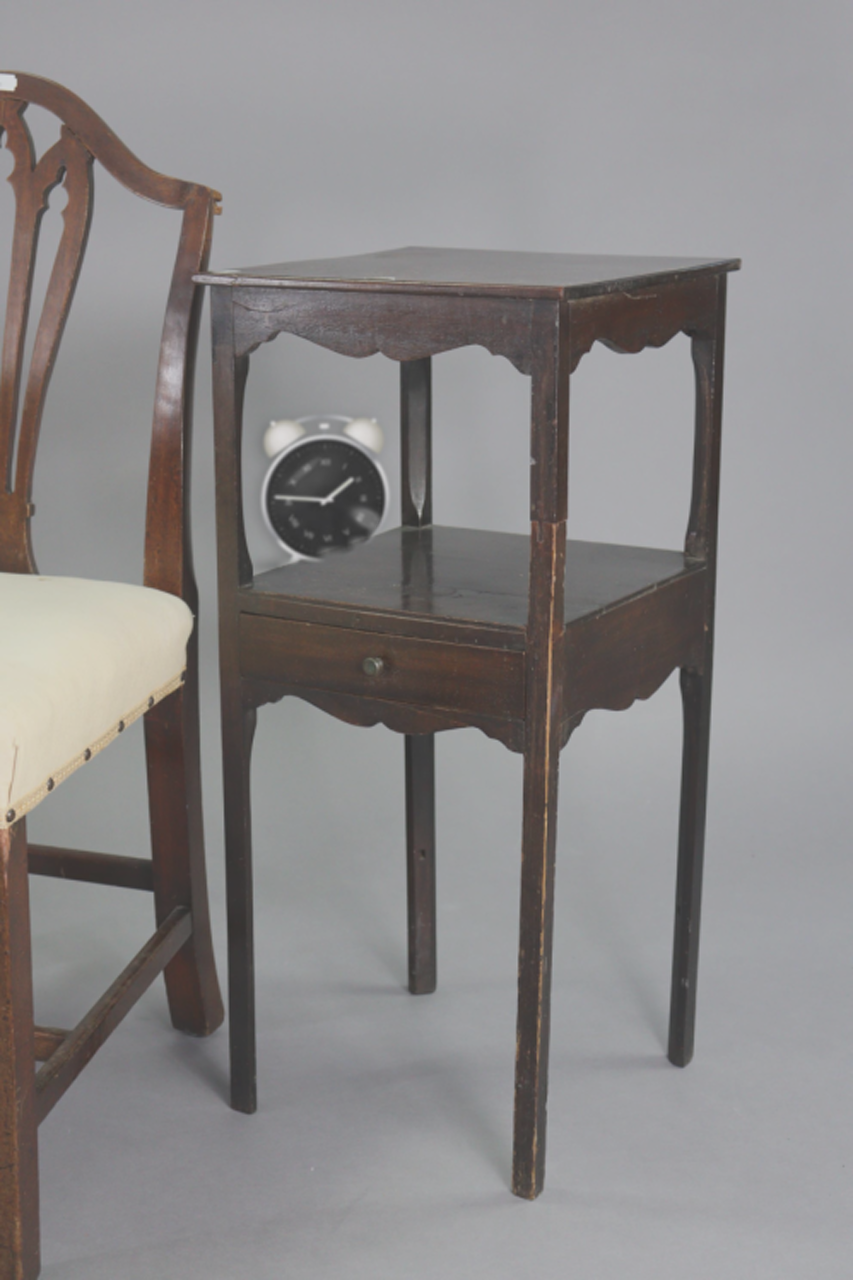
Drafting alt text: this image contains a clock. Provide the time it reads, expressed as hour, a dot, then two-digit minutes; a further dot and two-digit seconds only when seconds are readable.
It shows 1.46
